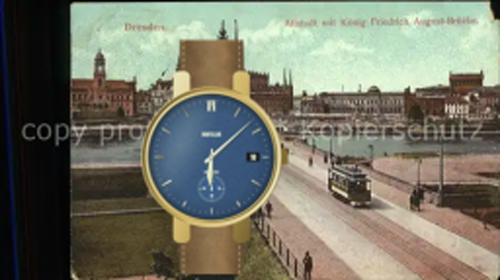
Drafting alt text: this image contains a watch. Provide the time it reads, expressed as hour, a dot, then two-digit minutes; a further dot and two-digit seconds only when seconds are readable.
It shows 6.08
